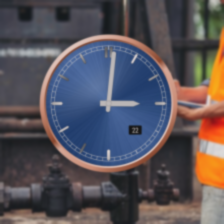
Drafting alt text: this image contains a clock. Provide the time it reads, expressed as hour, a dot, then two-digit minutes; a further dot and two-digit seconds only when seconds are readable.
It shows 3.01
